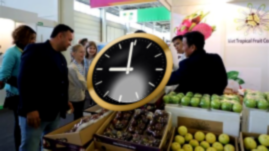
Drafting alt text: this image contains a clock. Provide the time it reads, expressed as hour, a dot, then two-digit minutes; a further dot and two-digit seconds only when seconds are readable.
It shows 8.59
